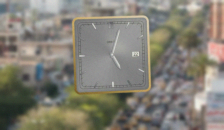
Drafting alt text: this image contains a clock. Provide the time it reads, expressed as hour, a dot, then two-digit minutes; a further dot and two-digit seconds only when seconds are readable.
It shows 5.03
